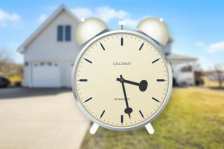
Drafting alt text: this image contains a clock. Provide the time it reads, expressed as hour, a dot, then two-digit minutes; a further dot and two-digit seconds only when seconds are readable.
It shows 3.28
